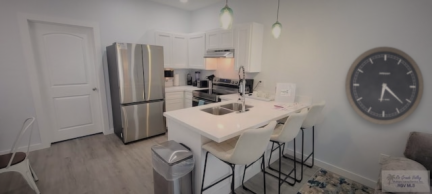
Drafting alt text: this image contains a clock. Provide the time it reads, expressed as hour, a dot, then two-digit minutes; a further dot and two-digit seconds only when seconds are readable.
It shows 6.22
